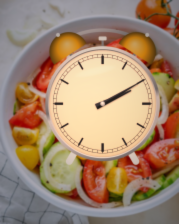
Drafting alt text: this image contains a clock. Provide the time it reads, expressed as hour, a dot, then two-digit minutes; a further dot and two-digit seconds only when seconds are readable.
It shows 2.10
